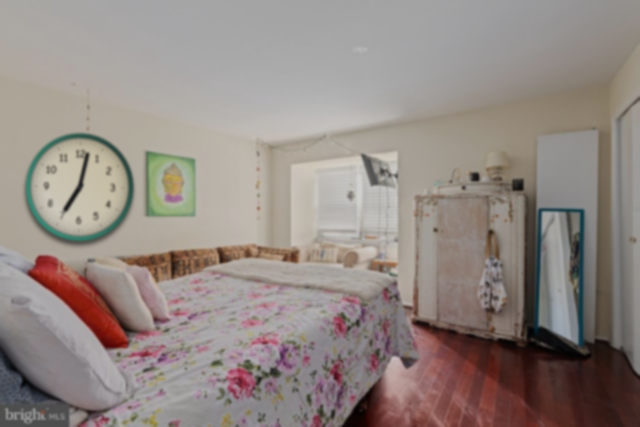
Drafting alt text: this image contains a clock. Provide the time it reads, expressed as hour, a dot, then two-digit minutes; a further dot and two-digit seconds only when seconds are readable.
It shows 7.02
